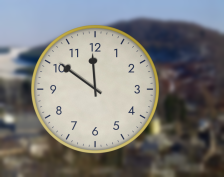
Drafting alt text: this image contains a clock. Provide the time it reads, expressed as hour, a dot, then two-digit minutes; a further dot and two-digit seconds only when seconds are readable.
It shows 11.51
